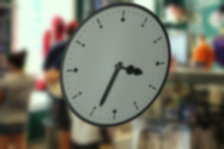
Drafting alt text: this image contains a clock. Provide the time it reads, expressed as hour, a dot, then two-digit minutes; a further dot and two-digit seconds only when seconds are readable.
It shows 3.34
